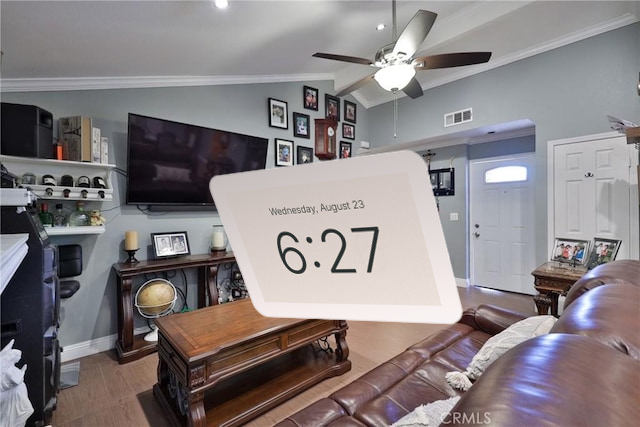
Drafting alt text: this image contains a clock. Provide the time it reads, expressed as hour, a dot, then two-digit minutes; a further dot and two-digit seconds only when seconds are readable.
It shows 6.27
